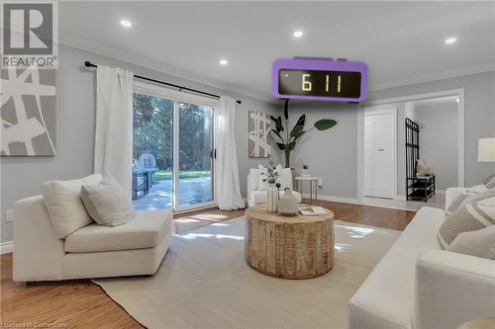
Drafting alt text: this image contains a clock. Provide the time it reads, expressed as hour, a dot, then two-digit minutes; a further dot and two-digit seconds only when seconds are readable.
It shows 6.11
